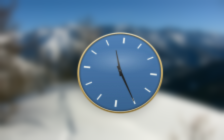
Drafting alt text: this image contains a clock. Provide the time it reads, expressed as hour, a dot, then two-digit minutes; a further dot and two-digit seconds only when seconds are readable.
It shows 11.25
